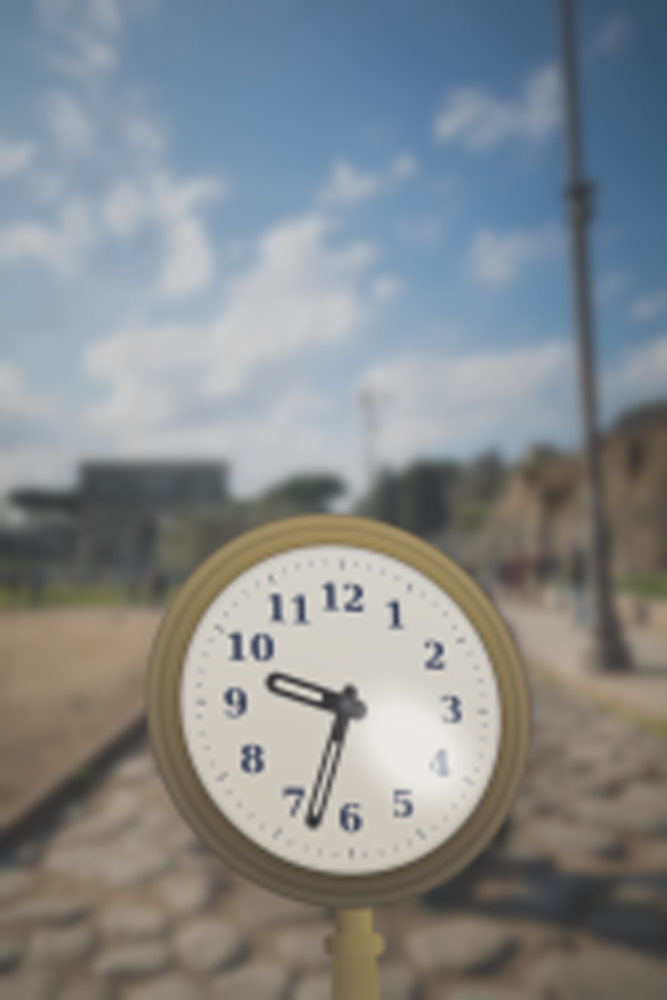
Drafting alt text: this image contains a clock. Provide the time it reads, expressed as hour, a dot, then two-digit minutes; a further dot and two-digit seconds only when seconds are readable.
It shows 9.33
